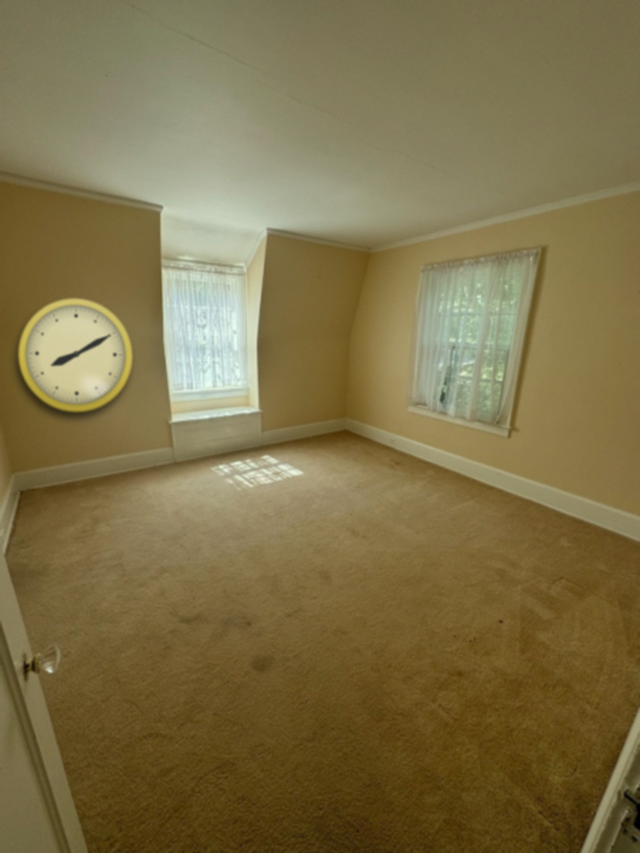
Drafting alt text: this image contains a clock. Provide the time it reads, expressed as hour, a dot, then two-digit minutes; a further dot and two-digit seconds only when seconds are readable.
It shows 8.10
